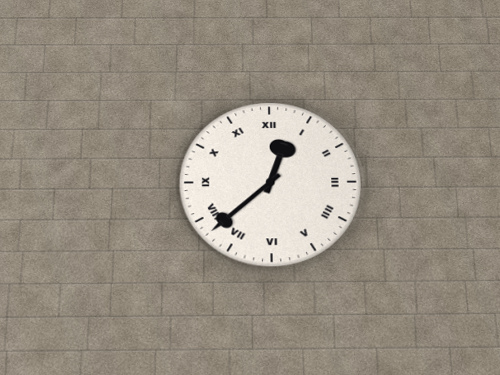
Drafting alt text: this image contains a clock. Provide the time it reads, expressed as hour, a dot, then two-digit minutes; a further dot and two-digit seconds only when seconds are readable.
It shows 12.38
